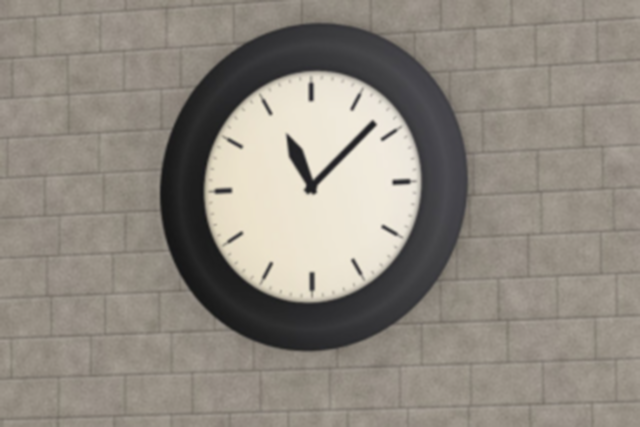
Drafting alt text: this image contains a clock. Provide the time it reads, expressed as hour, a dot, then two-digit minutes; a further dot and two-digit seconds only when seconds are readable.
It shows 11.08
